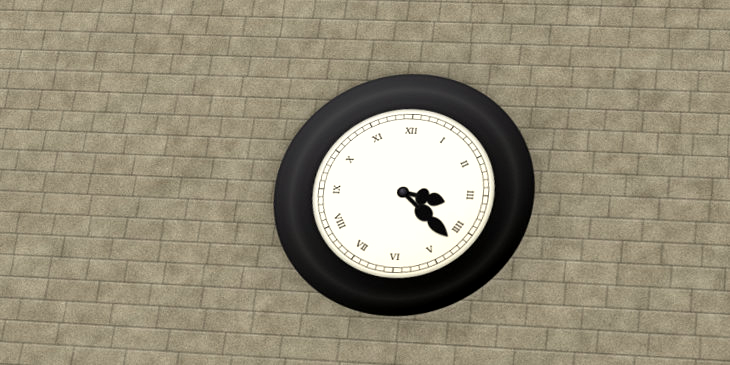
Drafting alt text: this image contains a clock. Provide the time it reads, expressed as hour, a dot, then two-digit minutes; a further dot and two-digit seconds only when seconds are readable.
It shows 3.22
